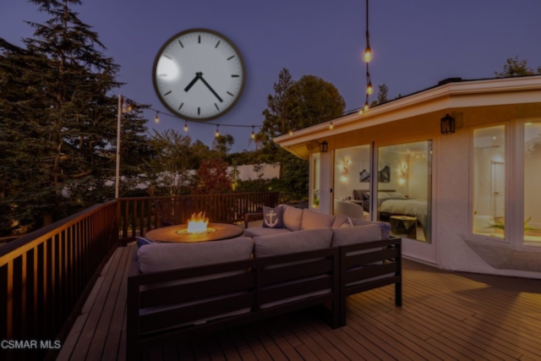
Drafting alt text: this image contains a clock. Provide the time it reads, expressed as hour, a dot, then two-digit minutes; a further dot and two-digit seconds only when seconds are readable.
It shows 7.23
